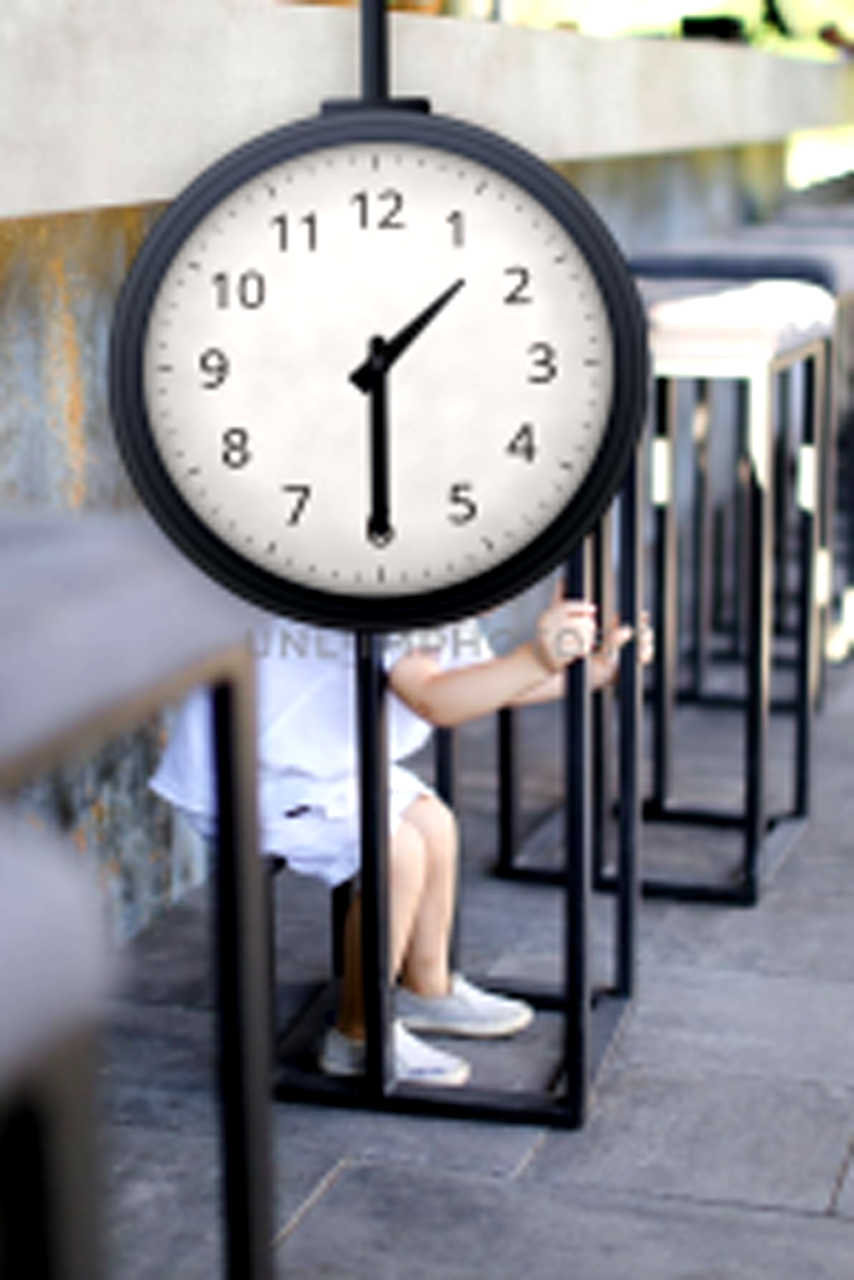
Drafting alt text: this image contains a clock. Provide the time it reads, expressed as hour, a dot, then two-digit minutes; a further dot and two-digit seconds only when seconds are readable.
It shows 1.30
